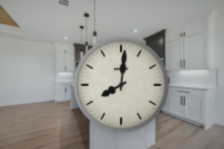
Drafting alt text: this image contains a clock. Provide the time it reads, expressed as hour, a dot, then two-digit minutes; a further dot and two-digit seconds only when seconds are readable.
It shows 8.01
